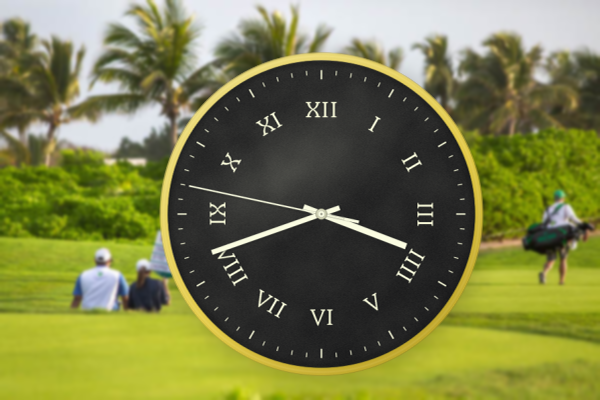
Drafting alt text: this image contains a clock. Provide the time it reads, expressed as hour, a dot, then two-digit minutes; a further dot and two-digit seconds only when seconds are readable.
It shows 3.41.47
